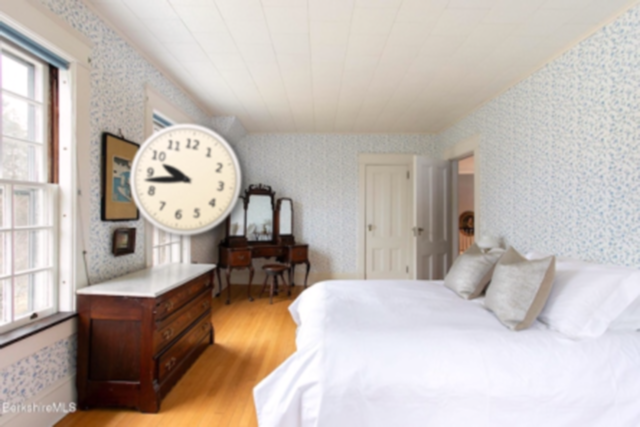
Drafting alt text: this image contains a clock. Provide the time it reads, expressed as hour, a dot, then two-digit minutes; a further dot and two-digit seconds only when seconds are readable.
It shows 9.43
